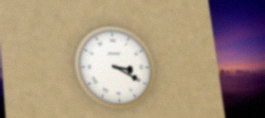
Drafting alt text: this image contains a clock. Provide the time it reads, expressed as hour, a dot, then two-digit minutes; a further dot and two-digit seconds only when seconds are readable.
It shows 3.20
